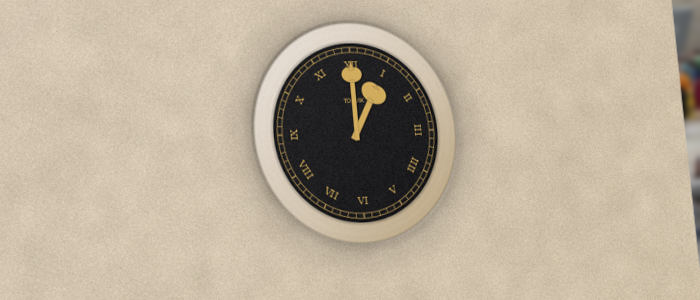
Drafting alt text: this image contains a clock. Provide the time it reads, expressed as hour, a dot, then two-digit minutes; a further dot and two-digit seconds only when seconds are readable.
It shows 1.00
